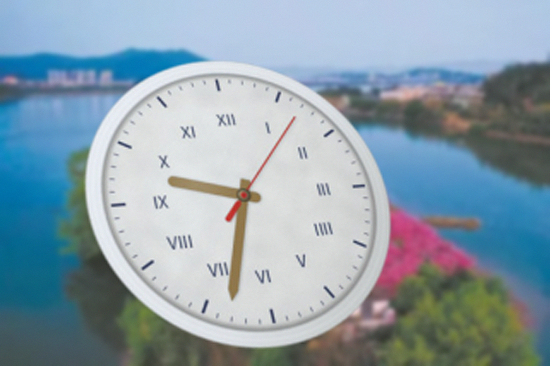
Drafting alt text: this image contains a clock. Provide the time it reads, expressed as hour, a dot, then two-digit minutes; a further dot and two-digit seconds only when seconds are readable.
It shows 9.33.07
